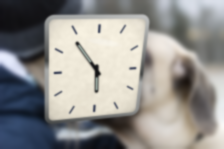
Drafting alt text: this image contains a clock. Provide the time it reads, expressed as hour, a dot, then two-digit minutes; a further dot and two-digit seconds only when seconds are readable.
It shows 5.54
